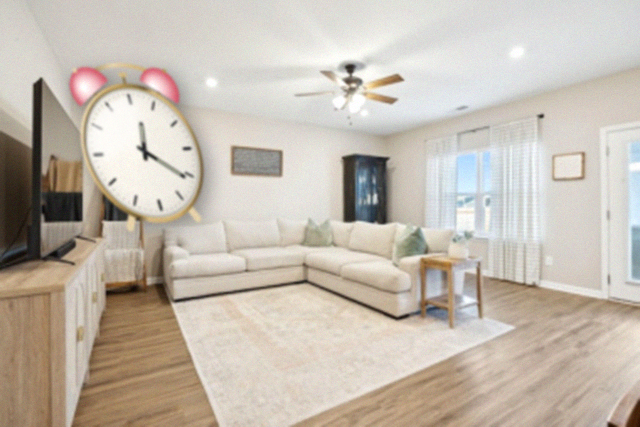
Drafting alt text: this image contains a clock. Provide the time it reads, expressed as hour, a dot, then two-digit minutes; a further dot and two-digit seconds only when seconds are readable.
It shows 12.21
